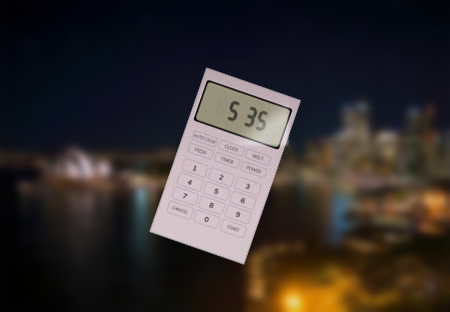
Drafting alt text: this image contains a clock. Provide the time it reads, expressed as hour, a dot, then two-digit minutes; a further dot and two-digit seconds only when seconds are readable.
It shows 5.35
